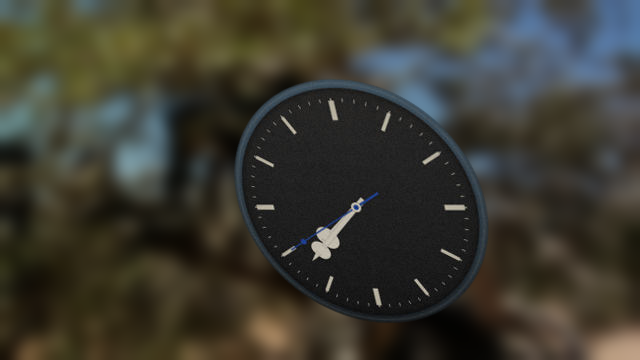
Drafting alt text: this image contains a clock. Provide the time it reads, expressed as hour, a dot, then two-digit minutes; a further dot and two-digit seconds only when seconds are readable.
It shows 7.37.40
